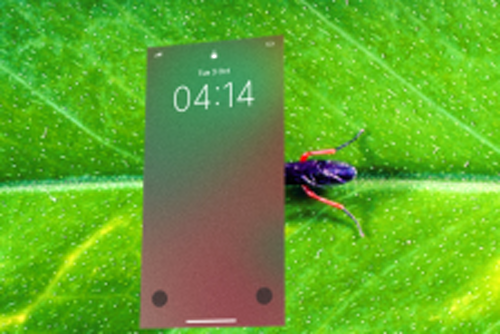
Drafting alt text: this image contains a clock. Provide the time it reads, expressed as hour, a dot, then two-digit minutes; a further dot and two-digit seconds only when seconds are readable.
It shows 4.14
